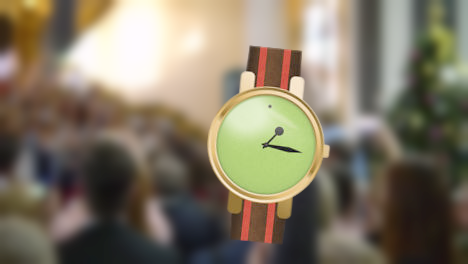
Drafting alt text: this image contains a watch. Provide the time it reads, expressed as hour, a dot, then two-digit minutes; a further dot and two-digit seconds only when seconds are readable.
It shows 1.16
